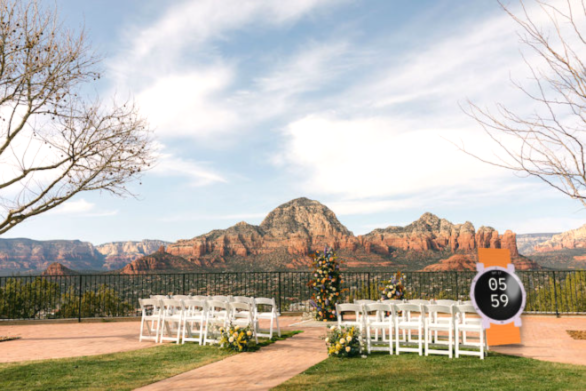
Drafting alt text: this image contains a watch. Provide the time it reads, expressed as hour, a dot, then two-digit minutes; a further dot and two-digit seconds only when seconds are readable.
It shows 5.59
